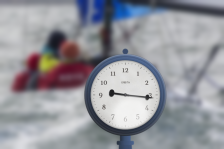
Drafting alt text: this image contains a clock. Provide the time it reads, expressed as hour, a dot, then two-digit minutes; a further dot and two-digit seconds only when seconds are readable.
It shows 9.16
